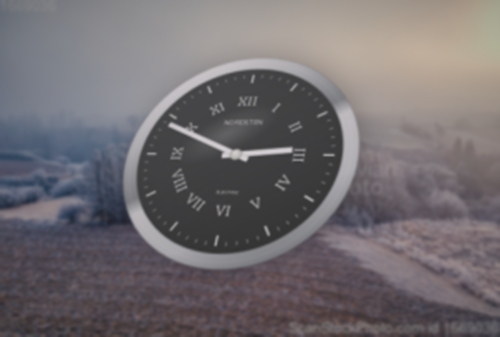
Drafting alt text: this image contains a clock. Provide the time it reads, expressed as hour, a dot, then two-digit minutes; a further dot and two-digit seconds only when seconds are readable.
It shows 2.49
